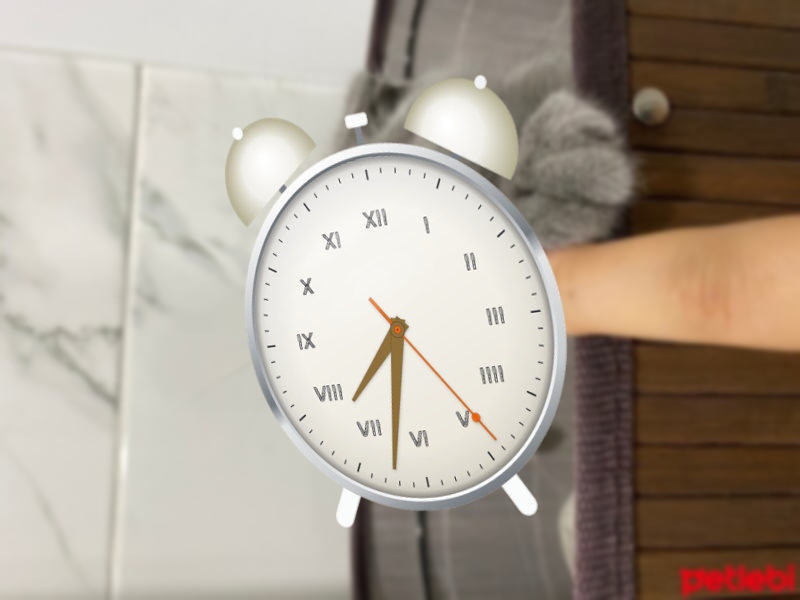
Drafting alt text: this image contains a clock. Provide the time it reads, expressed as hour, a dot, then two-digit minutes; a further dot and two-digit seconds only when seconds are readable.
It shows 7.32.24
